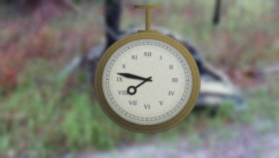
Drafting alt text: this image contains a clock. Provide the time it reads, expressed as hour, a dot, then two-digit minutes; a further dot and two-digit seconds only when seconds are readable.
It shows 7.47
